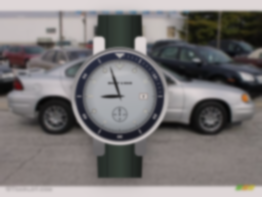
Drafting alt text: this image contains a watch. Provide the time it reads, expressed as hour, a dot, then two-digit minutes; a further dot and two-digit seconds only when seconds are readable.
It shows 8.57
